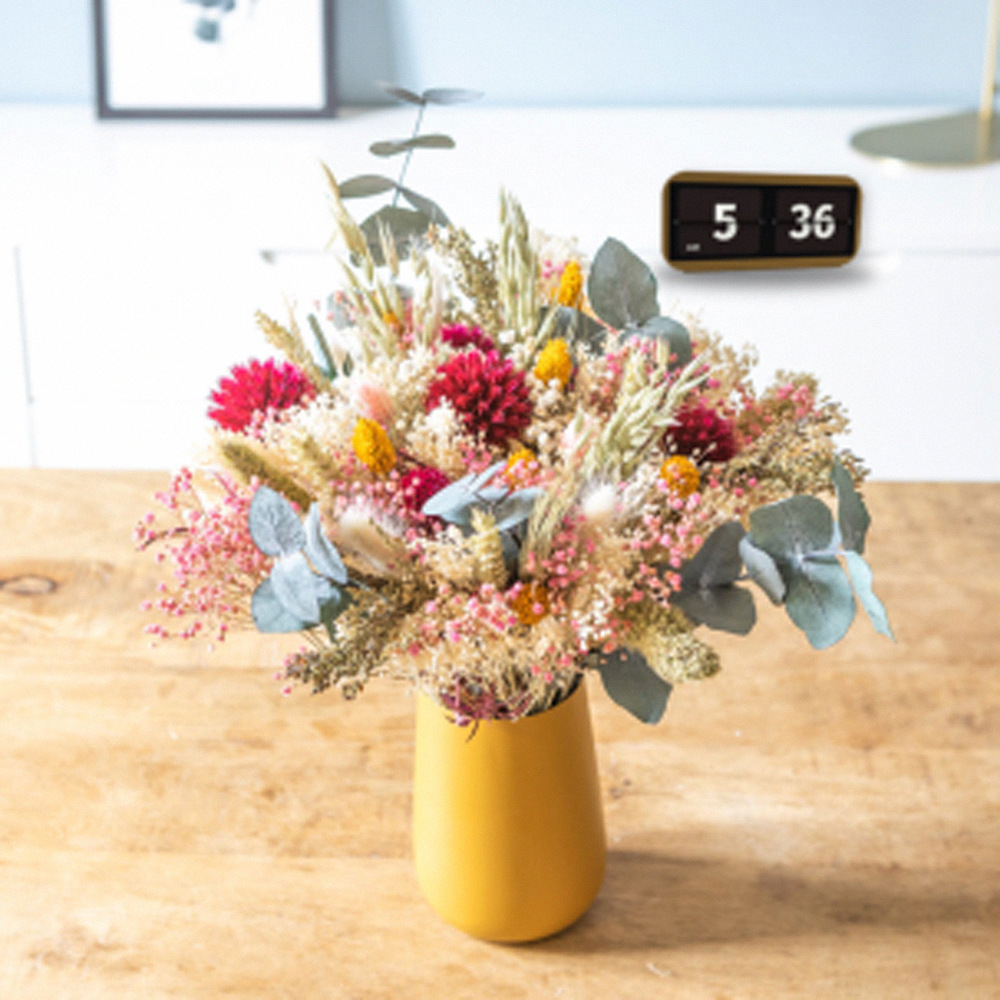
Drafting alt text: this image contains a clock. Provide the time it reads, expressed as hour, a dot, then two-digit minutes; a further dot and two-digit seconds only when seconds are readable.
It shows 5.36
